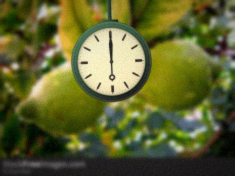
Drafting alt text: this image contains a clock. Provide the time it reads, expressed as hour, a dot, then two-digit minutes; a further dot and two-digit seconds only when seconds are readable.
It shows 6.00
